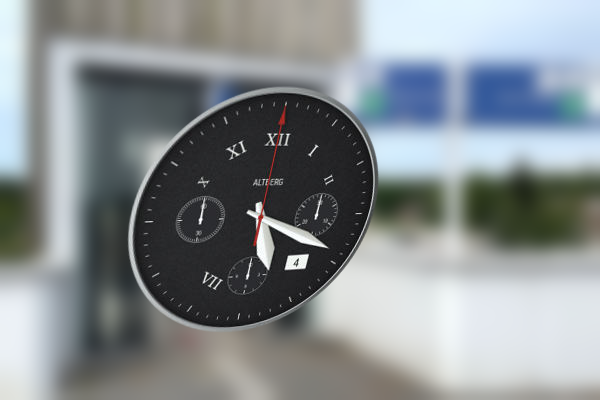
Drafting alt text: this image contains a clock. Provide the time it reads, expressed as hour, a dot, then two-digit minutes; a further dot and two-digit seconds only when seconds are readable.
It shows 5.19
